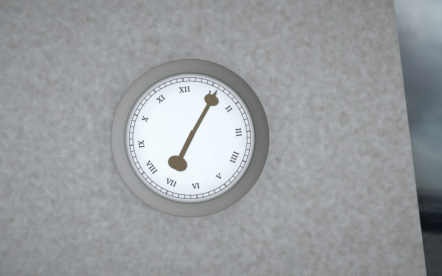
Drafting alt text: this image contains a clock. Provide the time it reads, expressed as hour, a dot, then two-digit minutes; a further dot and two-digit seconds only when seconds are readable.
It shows 7.06
